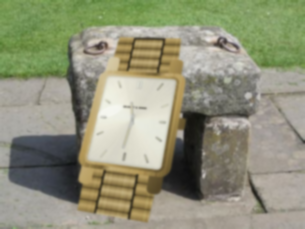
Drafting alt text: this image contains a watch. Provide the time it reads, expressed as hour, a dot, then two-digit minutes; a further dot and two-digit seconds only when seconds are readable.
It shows 11.31
